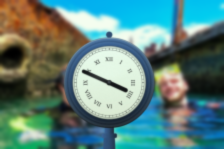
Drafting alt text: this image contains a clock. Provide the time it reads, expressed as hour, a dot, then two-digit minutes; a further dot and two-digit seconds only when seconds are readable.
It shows 3.49
